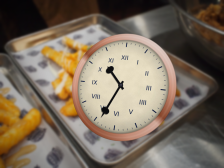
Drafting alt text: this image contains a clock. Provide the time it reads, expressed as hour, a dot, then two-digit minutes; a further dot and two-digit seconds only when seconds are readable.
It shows 10.34
